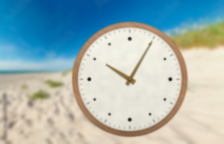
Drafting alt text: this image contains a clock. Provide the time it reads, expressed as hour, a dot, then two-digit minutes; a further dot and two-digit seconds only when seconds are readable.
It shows 10.05
